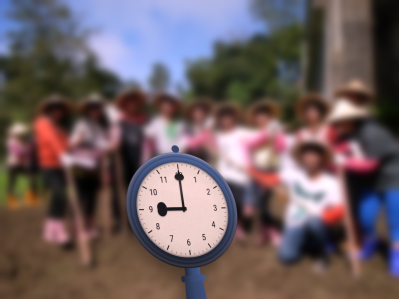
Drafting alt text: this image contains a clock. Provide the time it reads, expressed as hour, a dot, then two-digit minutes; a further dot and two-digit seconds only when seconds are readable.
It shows 9.00
